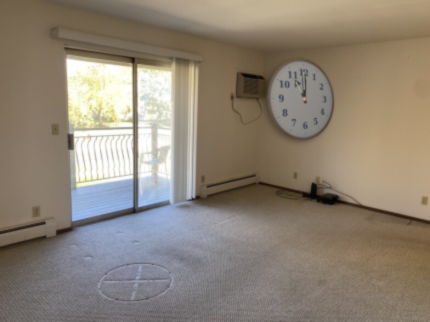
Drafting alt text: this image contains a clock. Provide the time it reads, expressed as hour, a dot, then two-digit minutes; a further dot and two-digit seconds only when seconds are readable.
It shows 11.00
